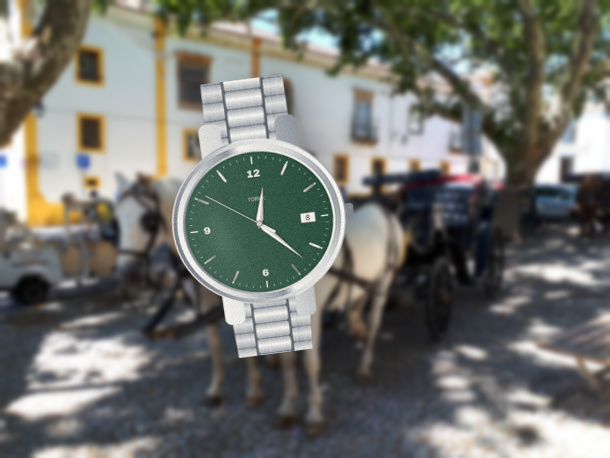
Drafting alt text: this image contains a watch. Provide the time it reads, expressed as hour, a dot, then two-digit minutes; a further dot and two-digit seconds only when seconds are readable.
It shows 12.22.51
